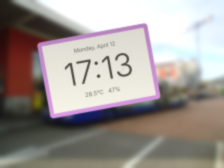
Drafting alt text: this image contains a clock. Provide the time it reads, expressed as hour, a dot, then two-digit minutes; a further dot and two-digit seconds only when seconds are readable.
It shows 17.13
